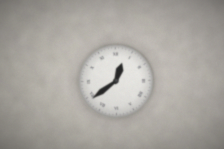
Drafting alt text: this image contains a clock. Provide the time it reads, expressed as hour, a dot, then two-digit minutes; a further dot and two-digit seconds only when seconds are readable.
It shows 12.39
